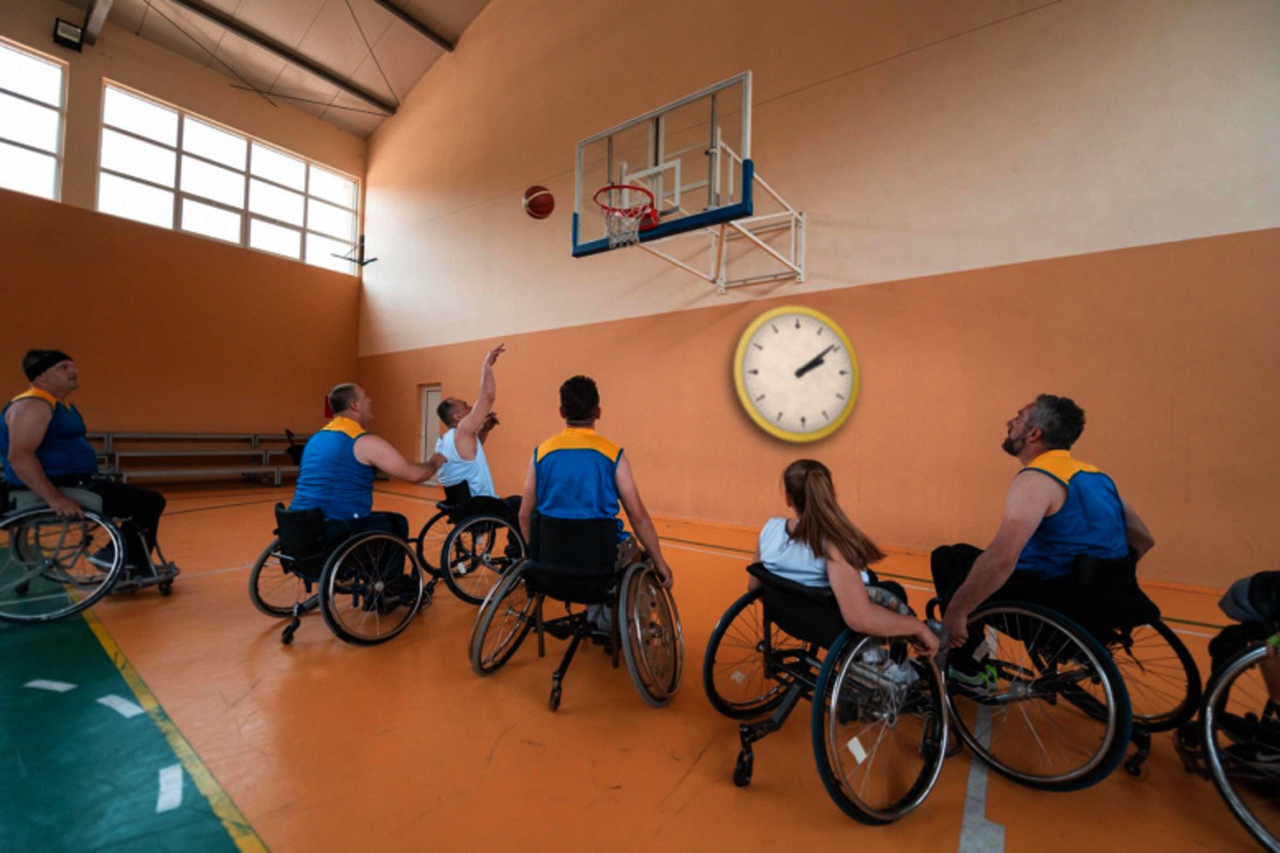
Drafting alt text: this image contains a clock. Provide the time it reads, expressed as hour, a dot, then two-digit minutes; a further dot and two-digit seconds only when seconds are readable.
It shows 2.09
